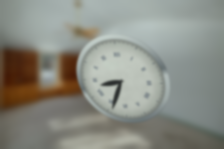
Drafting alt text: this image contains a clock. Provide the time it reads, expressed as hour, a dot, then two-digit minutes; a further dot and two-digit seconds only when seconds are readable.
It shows 8.34
